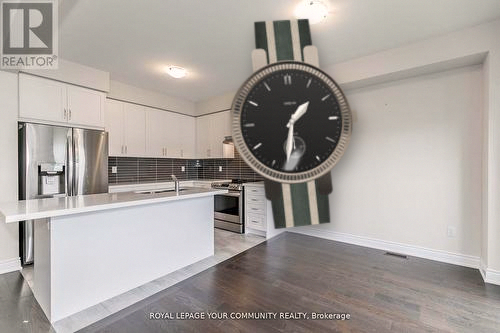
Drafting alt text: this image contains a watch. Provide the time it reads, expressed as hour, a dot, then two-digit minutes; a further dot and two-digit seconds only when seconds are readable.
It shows 1.32
